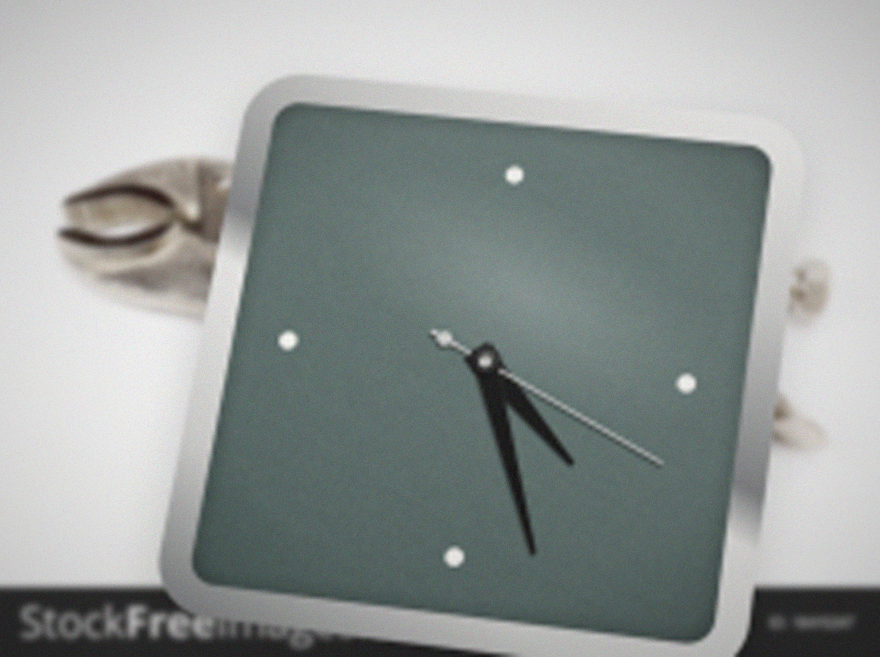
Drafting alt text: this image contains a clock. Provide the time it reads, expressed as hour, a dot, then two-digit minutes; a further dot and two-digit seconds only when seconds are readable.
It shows 4.26.19
